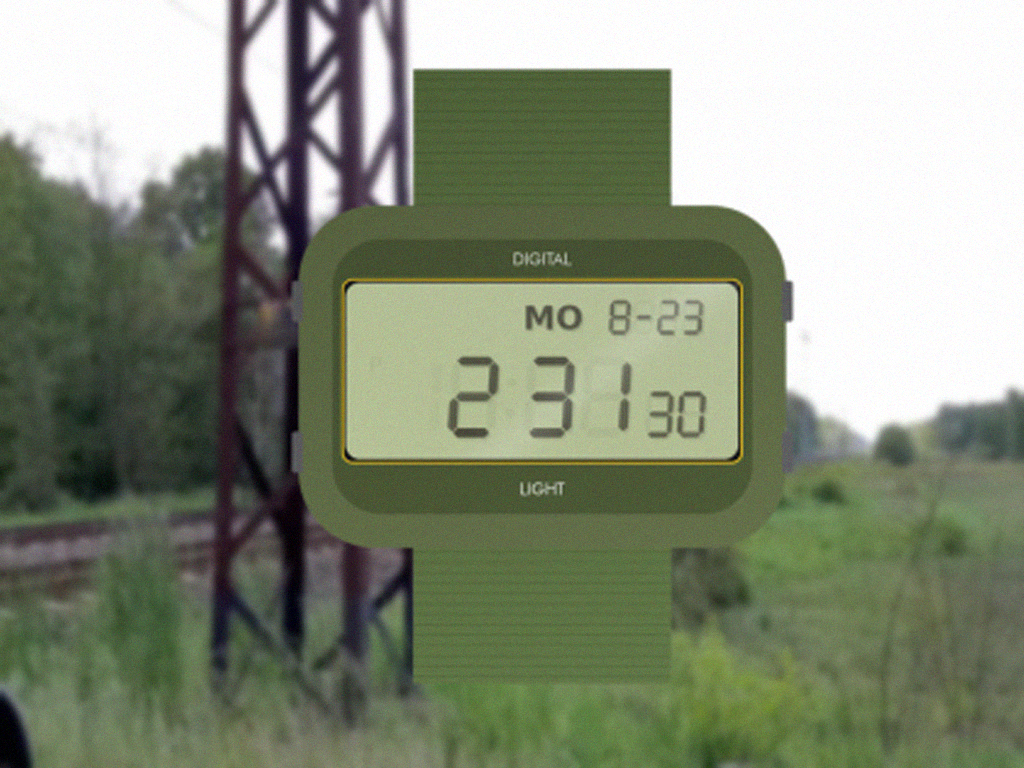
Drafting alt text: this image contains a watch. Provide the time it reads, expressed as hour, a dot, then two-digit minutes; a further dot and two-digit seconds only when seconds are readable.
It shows 2.31.30
